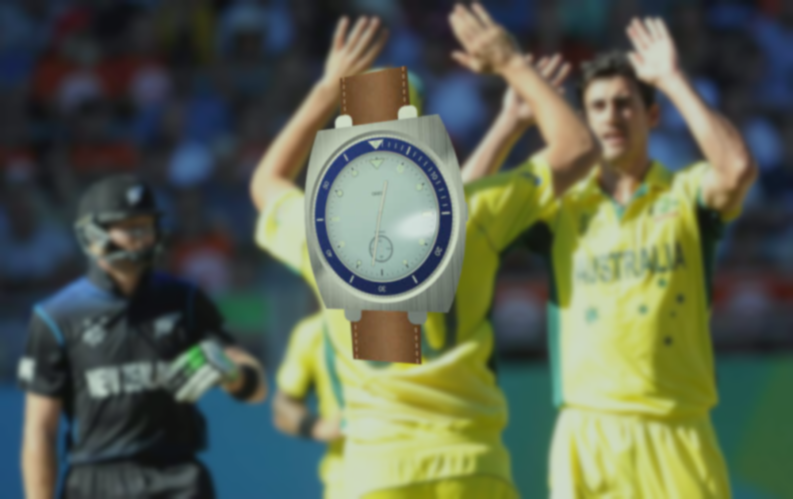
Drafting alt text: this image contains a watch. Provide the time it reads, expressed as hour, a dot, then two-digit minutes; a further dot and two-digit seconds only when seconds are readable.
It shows 12.32
